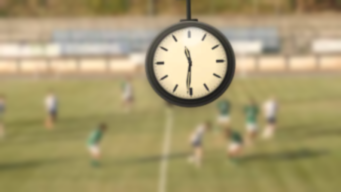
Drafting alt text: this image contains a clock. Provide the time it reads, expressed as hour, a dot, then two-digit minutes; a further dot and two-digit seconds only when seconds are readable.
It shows 11.31
